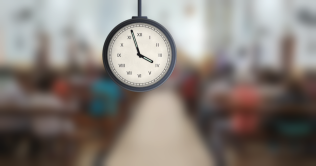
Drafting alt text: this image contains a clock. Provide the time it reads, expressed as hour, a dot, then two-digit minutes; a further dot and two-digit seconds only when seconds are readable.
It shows 3.57
